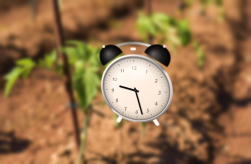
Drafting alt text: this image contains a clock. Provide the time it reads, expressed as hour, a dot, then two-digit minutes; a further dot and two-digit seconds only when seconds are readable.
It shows 9.28
